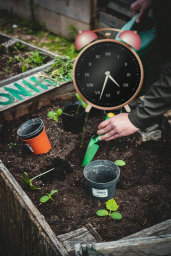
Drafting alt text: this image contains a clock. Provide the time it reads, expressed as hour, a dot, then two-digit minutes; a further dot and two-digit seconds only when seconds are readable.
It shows 4.33
